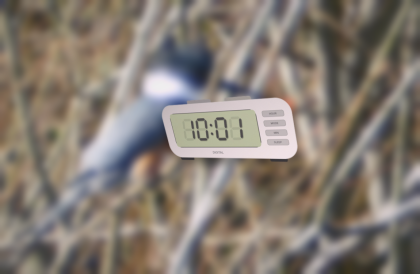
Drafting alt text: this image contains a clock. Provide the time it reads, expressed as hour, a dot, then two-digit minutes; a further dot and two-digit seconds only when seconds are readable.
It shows 10.01
